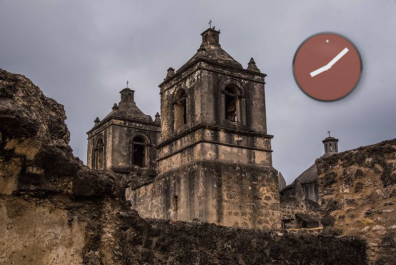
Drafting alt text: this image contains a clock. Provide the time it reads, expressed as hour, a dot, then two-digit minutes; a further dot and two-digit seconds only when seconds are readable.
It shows 8.08
